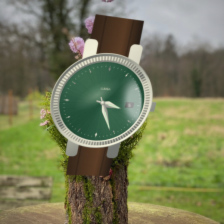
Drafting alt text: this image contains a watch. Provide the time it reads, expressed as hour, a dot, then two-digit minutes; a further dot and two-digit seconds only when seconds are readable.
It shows 3.26
